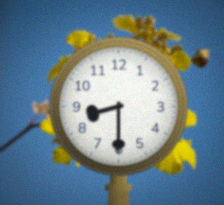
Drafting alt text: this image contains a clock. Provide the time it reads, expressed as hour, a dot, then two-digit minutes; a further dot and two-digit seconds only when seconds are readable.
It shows 8.30
